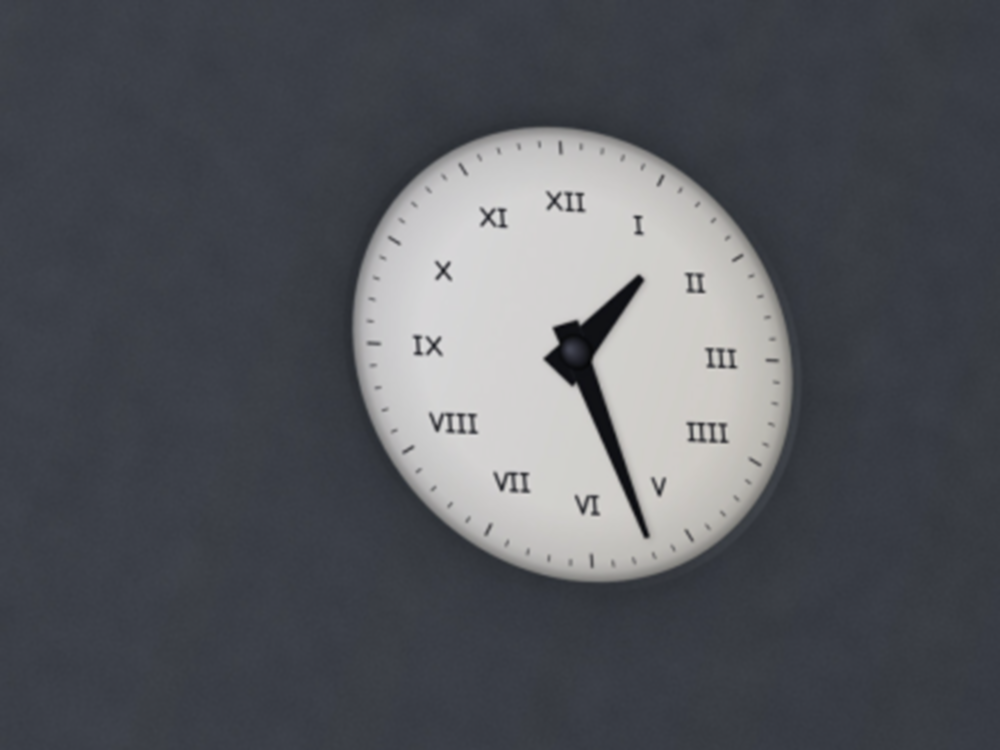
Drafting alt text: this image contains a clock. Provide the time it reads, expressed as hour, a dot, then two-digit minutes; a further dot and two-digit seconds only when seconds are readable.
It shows 1.27
